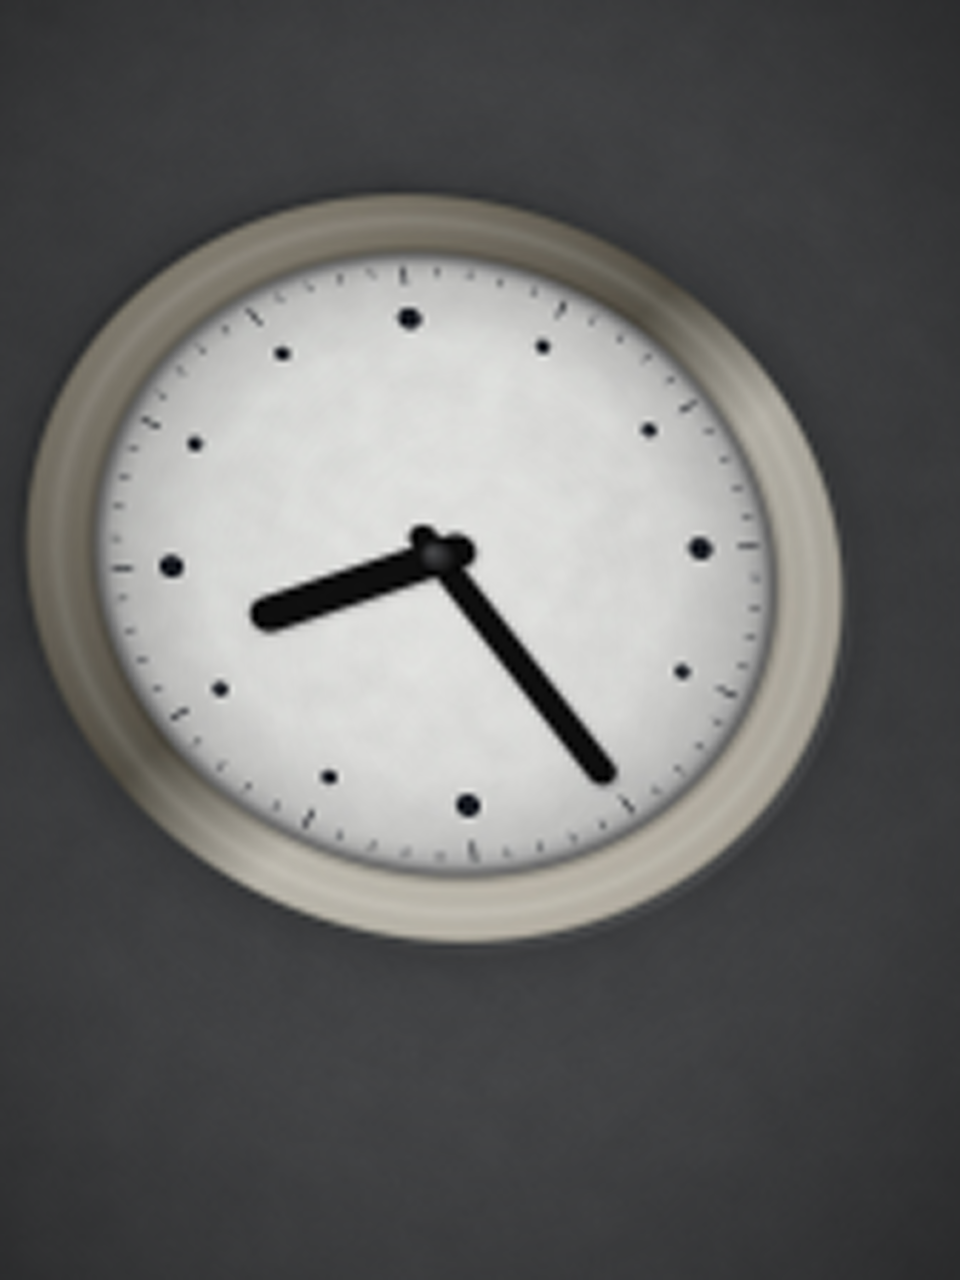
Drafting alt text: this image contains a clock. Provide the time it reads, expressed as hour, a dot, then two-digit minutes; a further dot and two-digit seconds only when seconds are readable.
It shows 8.25
